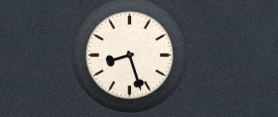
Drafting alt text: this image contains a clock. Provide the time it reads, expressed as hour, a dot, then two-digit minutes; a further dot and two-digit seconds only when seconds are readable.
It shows 8.27
